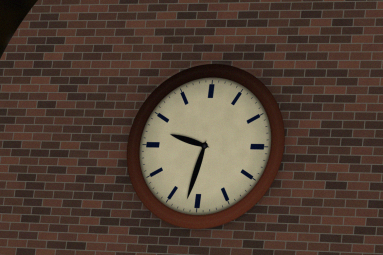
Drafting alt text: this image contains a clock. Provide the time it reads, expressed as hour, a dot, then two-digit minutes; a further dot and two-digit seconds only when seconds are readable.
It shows 9.32
